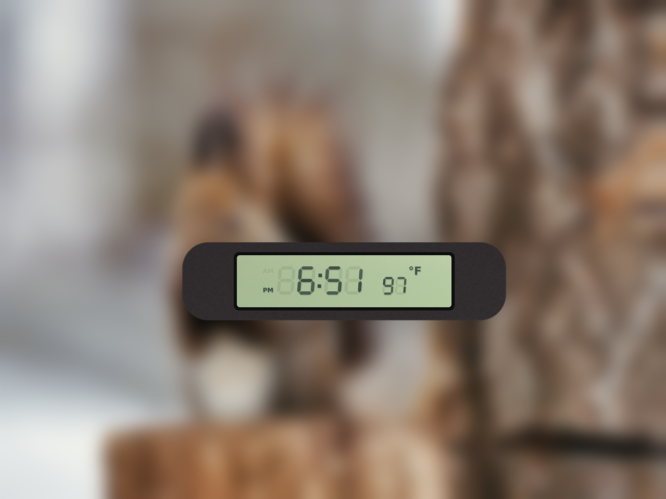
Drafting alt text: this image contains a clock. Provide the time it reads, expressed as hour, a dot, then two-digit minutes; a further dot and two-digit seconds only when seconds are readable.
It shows 6.51
